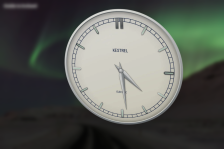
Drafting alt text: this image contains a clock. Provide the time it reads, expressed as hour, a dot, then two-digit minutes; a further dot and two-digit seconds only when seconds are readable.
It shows 4.29
